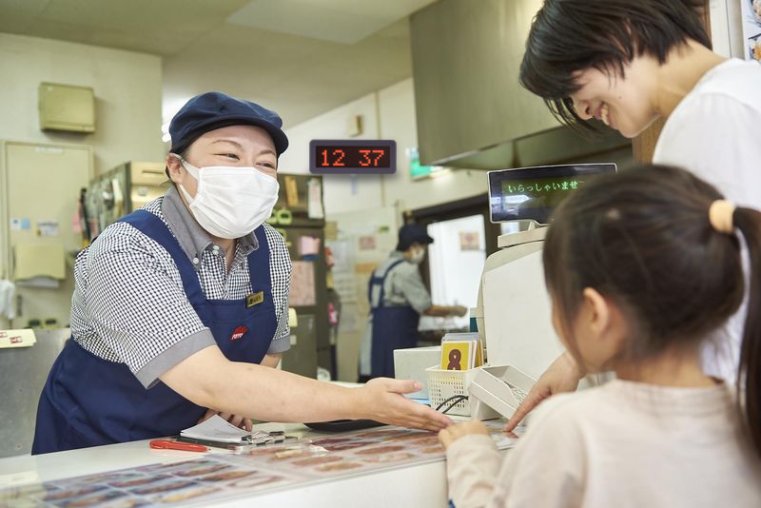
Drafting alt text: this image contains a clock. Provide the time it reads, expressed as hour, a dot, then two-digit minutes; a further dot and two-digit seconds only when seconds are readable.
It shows 12.37
